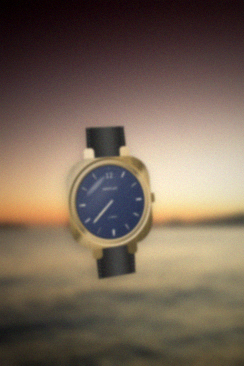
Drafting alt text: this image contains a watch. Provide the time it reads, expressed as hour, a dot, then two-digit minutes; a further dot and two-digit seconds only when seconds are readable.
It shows 7.38
